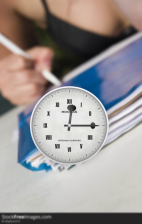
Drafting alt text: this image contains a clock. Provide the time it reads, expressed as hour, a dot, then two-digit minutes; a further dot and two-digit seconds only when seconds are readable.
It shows 12.15
